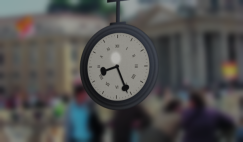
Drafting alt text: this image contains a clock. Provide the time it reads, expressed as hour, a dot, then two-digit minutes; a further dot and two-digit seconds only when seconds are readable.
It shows 8.26
